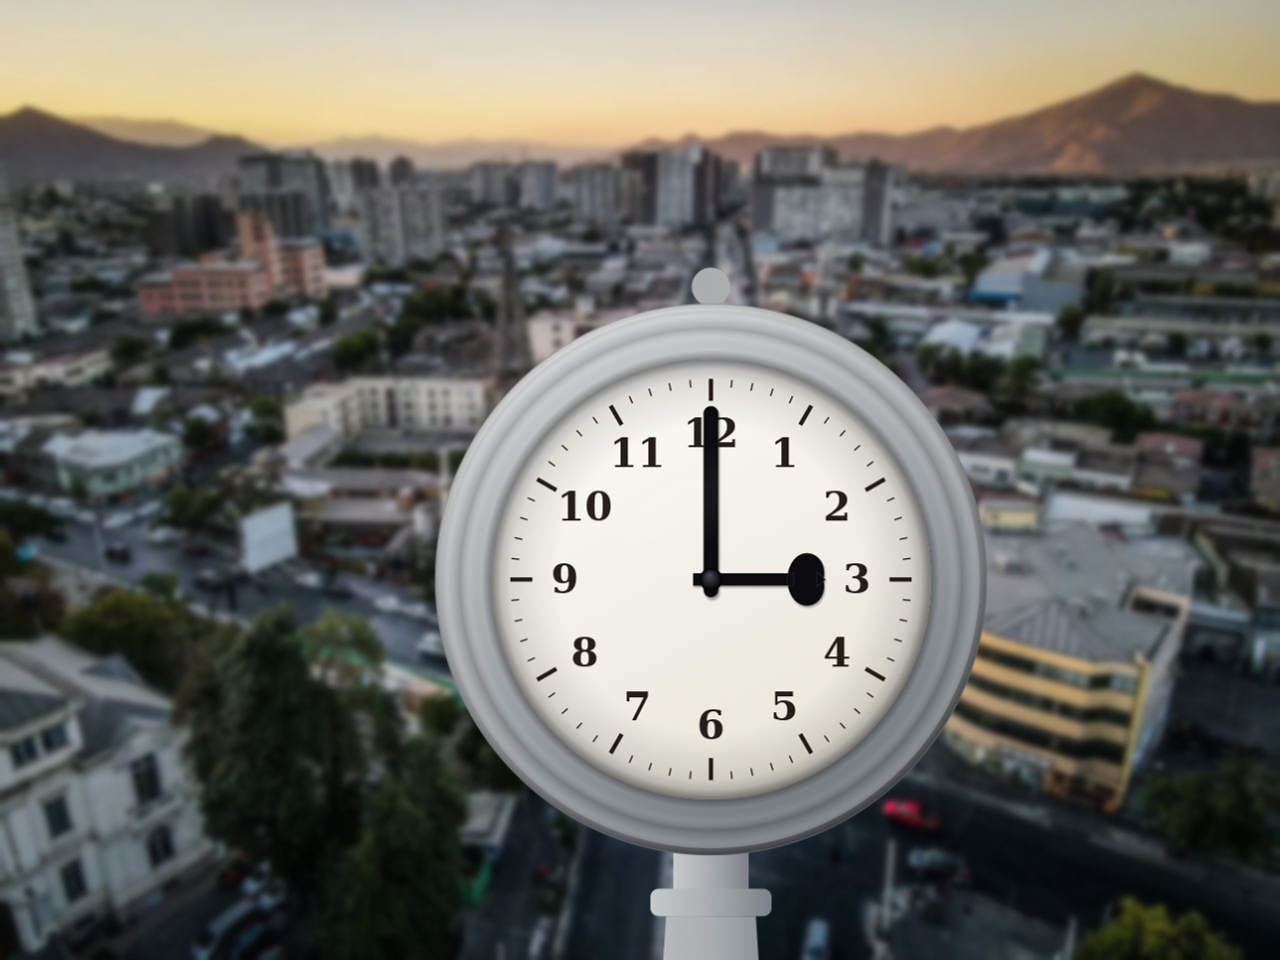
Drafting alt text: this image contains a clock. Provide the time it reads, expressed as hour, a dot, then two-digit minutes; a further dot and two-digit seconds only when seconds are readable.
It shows 3.00
